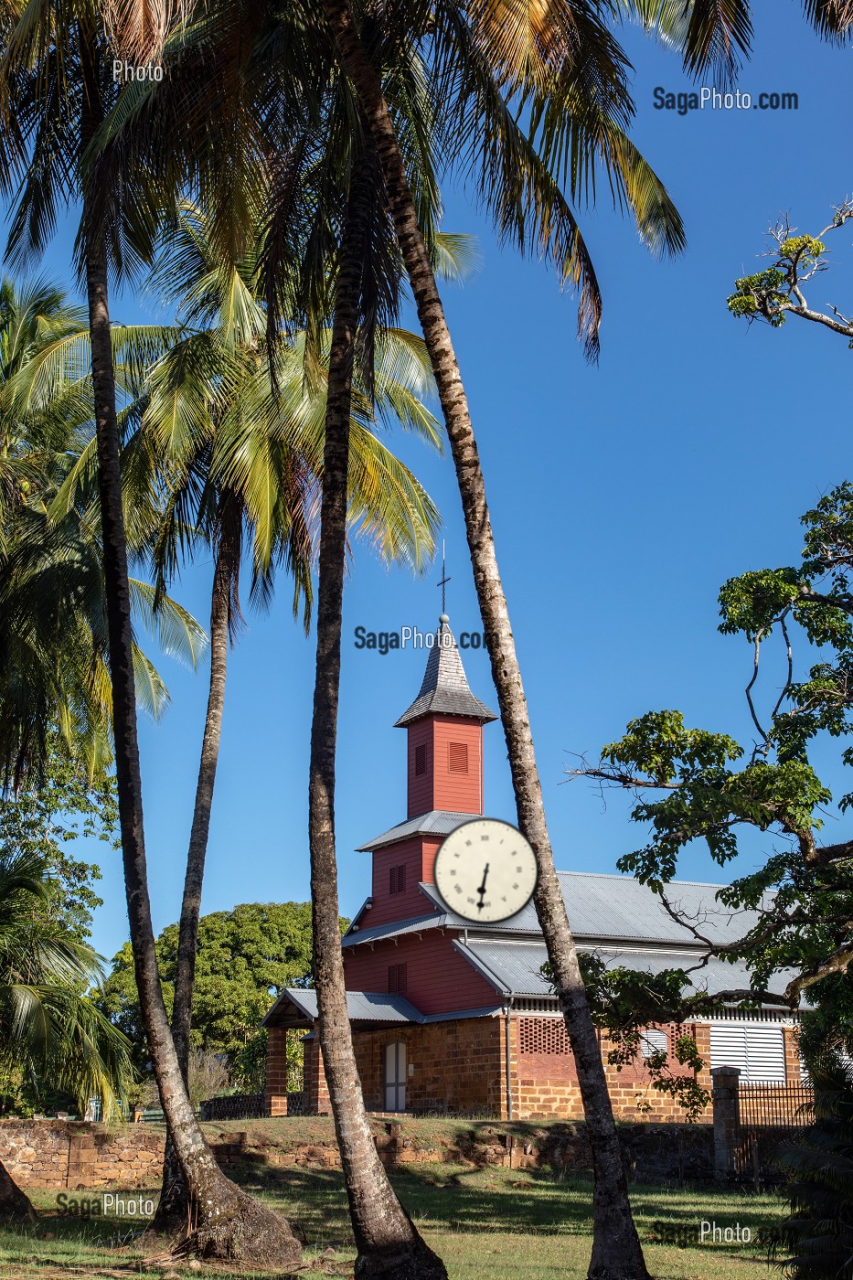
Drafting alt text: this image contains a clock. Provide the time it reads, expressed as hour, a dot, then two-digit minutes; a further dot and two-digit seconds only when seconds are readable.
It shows 6.32
